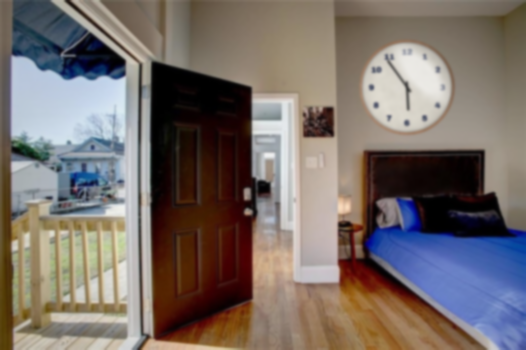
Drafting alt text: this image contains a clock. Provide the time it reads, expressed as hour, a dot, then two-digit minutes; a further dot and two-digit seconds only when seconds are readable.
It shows 5.54
